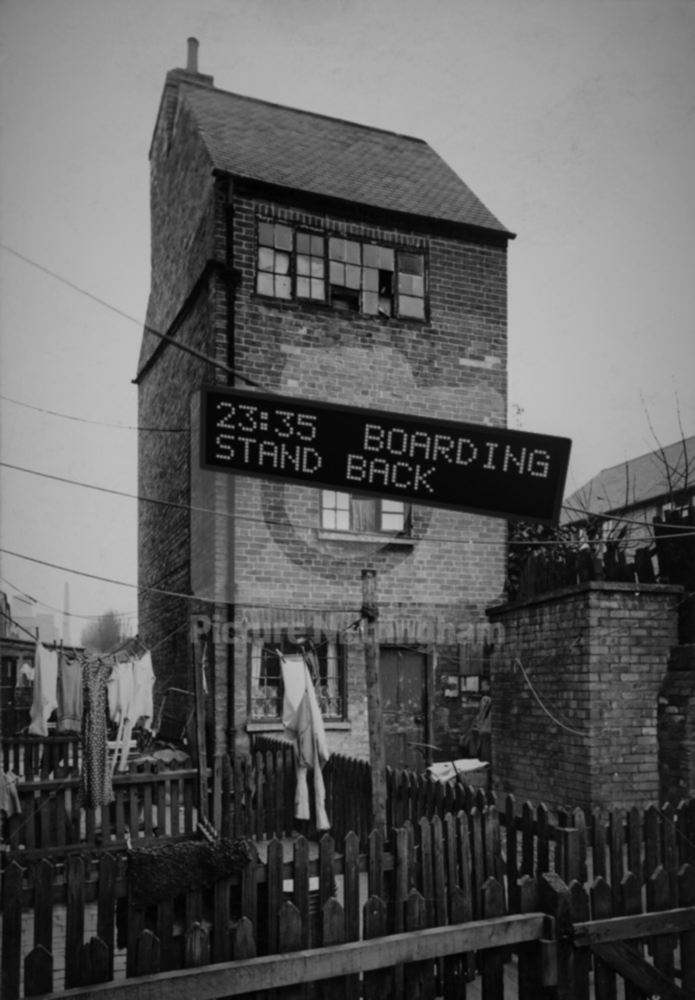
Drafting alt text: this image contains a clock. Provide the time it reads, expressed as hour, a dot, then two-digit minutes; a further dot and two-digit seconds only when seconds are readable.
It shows 23.35
